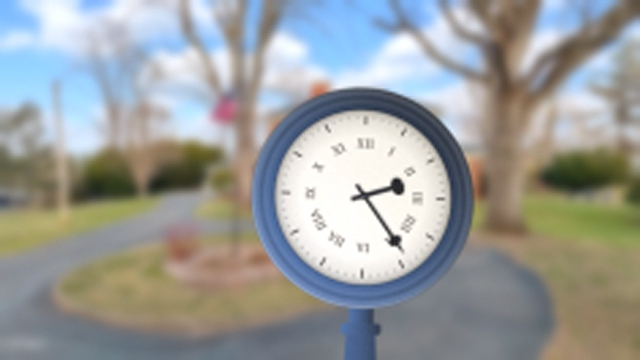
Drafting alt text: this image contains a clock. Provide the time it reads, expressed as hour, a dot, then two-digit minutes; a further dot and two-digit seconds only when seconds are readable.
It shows 2.24
